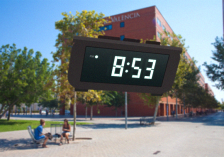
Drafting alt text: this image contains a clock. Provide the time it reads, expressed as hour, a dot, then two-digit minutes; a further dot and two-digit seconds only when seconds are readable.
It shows 8.53
